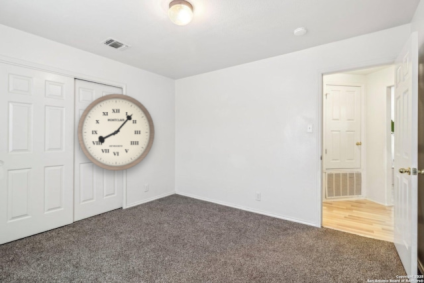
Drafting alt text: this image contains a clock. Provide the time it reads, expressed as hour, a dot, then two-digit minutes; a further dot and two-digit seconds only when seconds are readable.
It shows 8.07
